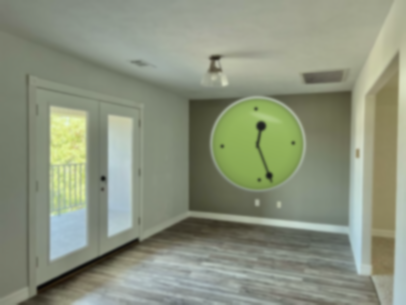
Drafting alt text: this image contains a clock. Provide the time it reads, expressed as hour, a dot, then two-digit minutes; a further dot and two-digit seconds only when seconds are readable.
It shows 12.27
